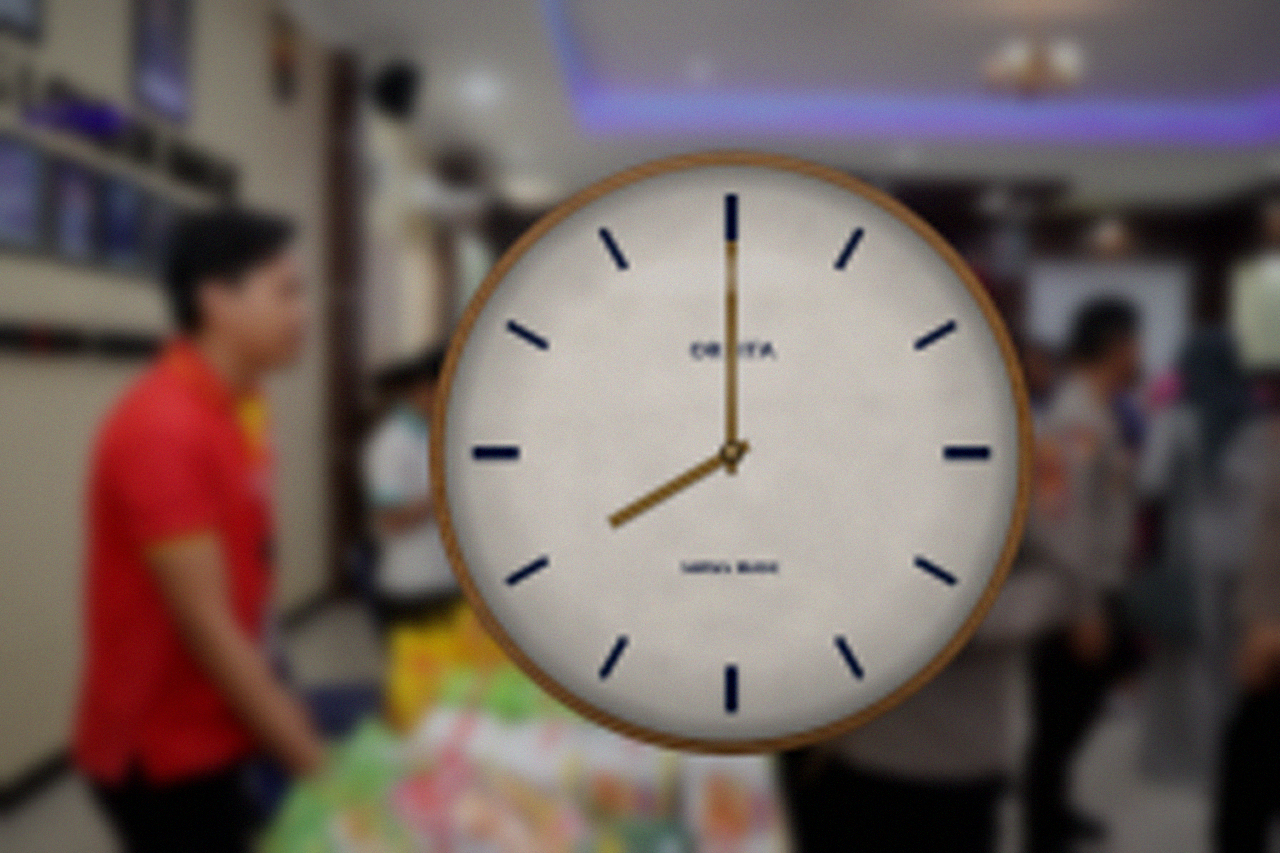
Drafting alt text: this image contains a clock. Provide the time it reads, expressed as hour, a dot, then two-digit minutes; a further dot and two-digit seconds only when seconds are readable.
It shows 8.00
